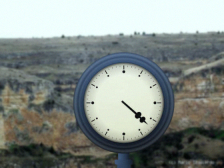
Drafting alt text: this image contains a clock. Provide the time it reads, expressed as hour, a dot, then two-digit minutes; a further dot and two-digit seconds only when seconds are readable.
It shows 4.22
